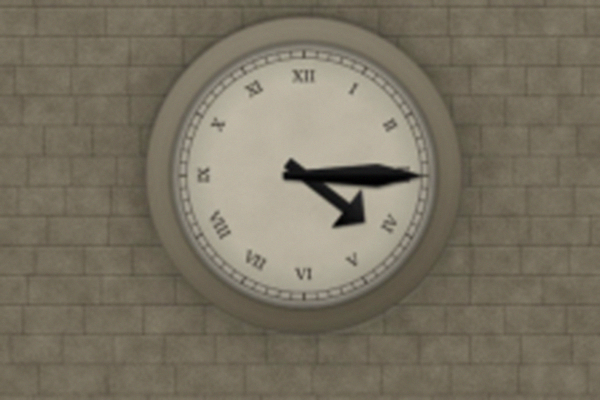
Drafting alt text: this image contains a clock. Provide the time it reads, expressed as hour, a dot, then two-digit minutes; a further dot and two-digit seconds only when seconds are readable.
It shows 4.15
